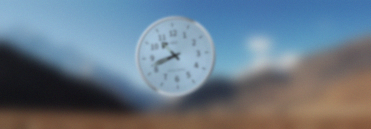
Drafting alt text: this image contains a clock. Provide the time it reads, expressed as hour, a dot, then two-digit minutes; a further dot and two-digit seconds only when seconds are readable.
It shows 10.42
